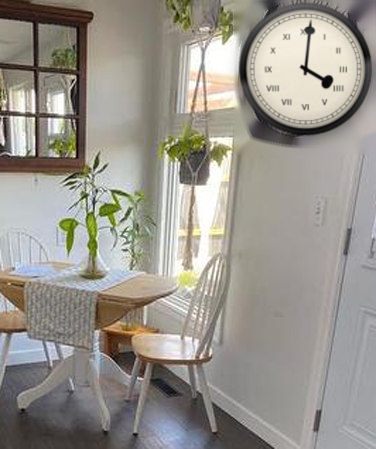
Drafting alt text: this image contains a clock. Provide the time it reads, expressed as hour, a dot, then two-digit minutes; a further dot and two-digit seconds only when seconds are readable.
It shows 4.01
